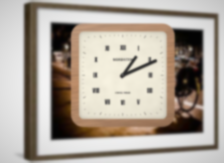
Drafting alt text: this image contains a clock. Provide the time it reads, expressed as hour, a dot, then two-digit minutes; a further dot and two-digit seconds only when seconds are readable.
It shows 1.11
